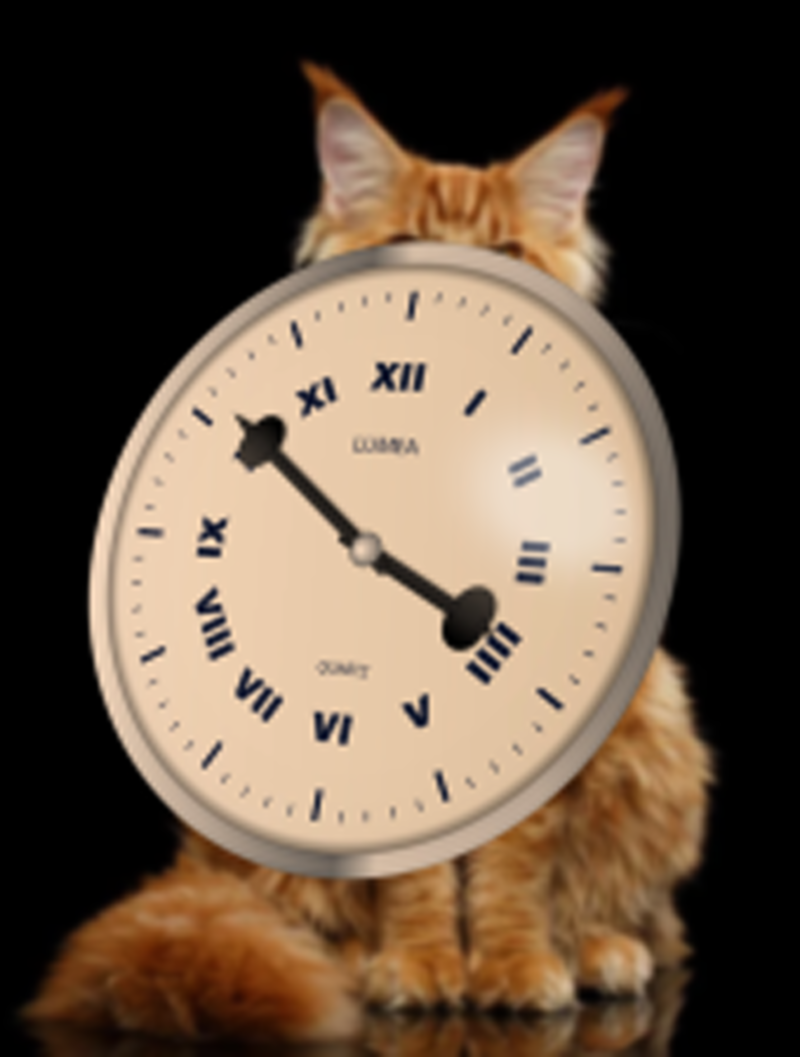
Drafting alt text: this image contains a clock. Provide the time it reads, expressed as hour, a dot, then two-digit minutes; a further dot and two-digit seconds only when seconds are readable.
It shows 3.51
